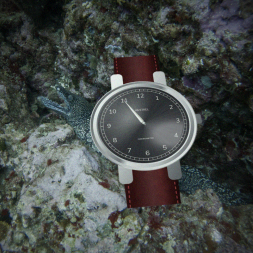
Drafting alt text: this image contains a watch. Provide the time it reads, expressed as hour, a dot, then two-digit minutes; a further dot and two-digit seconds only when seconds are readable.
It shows 10.55
